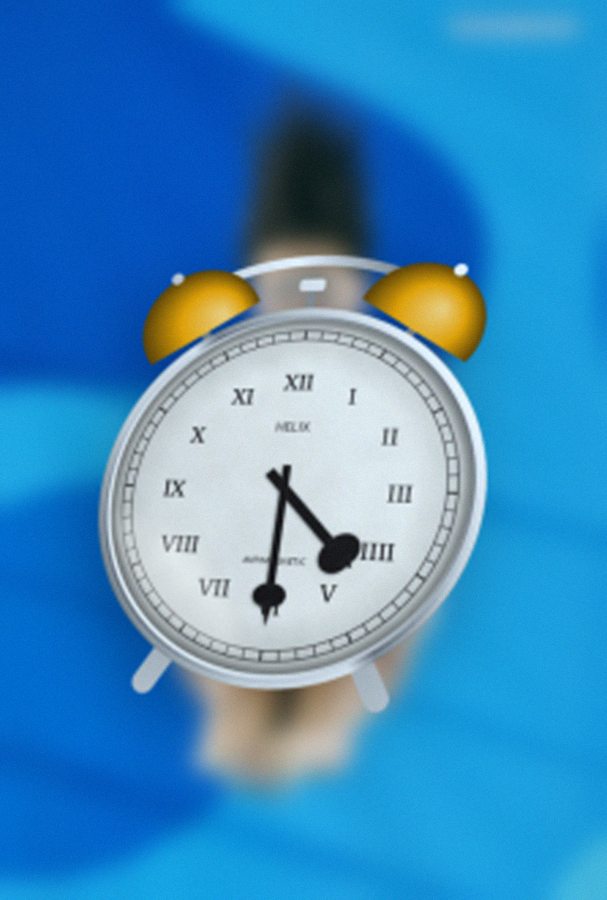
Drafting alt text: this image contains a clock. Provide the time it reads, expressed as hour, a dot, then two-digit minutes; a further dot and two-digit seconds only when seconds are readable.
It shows 4.30
